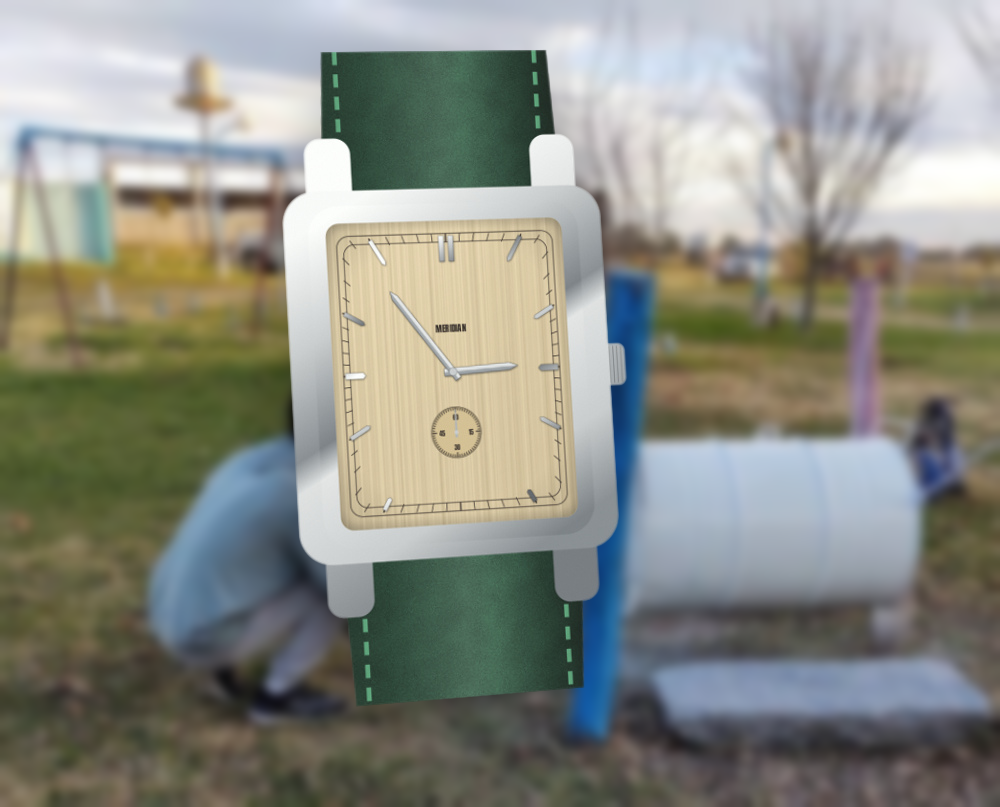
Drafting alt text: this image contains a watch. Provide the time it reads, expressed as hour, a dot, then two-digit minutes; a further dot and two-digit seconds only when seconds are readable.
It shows 2.54
